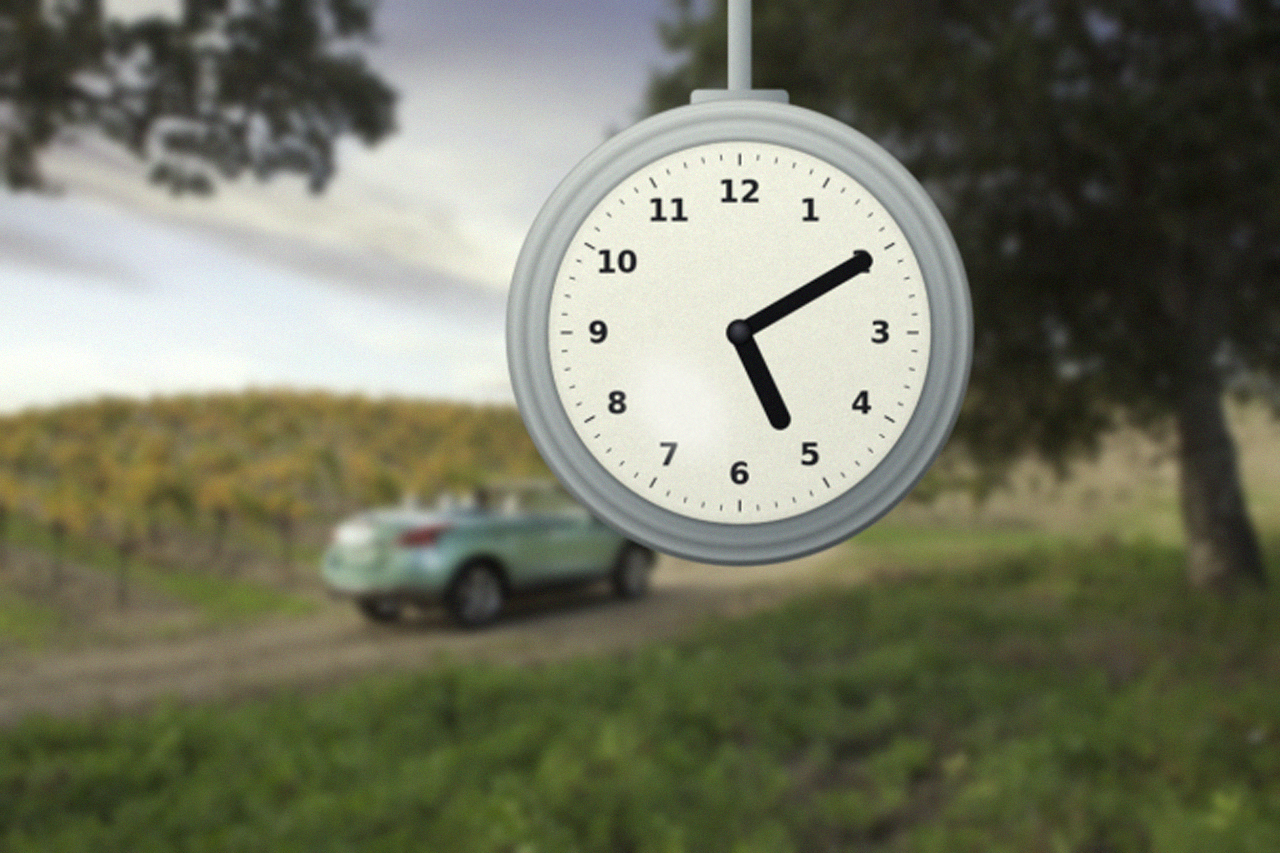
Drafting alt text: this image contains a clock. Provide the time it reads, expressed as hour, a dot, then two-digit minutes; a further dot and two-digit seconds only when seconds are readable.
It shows 5.10
